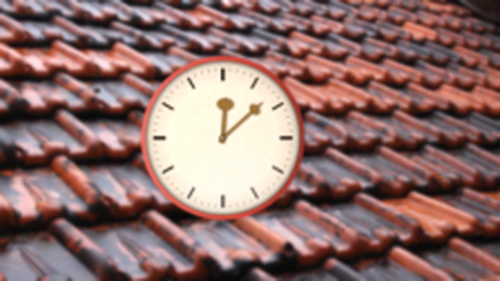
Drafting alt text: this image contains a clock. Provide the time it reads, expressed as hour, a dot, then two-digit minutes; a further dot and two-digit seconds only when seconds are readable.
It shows 12.08
